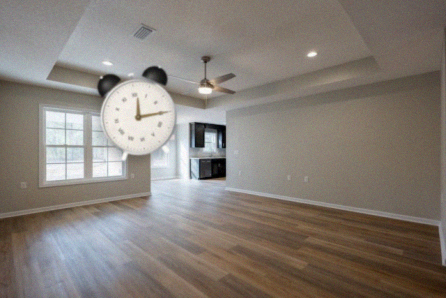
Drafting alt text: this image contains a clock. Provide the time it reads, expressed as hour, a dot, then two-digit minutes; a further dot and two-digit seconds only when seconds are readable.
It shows 12.15
